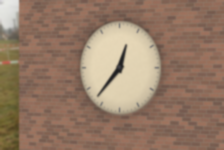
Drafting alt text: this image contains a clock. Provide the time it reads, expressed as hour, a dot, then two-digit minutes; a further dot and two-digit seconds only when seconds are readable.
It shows 12.37
